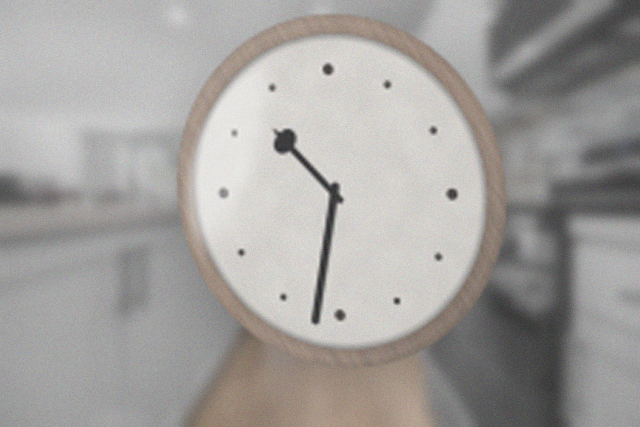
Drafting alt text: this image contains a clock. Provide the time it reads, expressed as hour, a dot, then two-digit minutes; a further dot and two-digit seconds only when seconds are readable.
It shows 10.32
